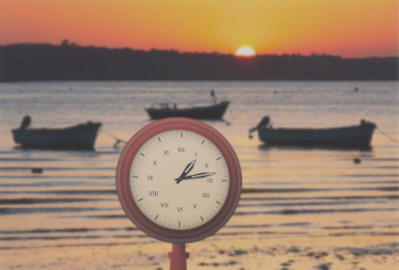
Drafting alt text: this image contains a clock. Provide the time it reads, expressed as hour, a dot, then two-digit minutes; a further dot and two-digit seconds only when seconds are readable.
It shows 1.13
